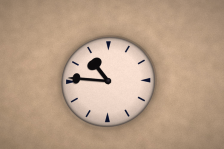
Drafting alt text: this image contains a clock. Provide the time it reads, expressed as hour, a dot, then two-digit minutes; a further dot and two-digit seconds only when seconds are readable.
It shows 10.46
